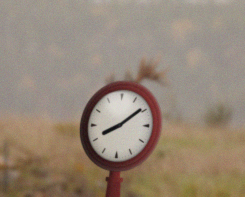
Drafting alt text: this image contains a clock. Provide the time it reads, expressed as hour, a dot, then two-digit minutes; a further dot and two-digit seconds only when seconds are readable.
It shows 8.09
